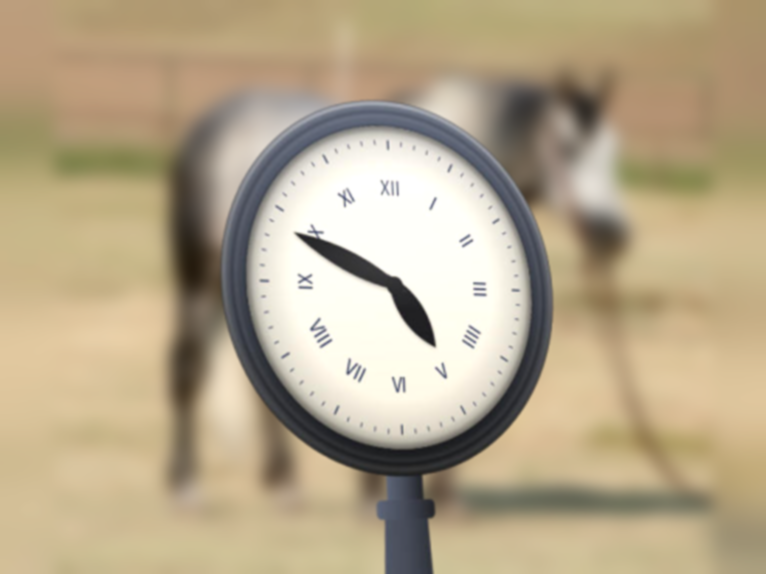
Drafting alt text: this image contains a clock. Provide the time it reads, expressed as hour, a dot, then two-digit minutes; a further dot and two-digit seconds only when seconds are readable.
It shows 4.49
